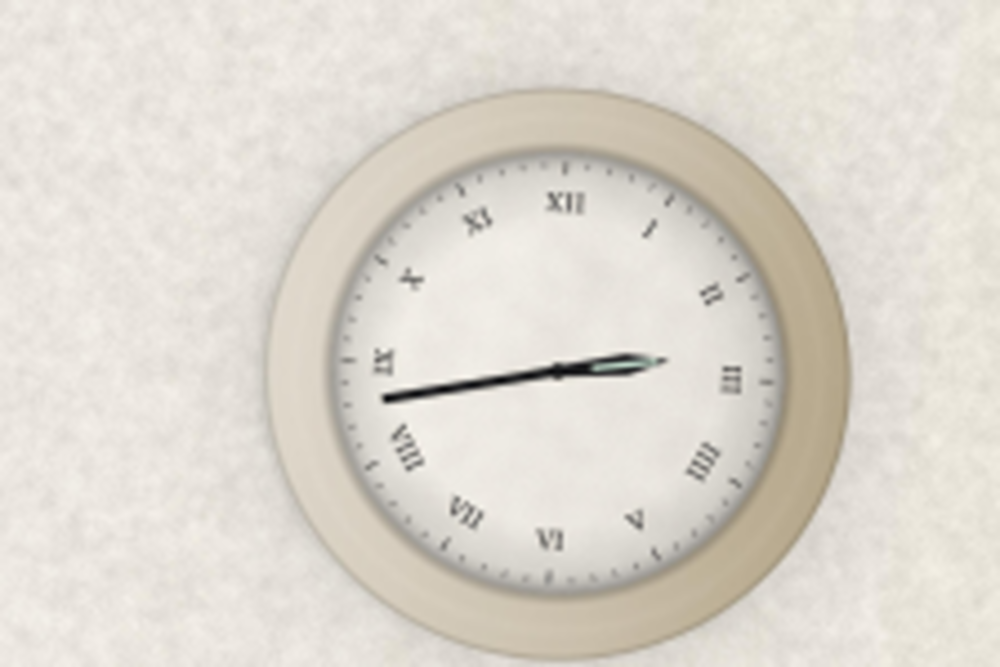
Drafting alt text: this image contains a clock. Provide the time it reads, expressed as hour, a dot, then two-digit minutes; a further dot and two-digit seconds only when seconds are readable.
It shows 2.43
